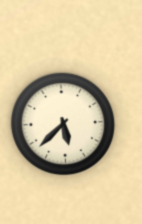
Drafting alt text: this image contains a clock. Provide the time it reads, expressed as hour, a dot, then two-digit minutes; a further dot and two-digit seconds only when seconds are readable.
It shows 5.38
